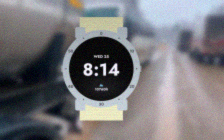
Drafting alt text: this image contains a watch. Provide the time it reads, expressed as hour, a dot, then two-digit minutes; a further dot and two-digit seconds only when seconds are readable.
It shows 8.14
